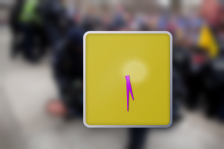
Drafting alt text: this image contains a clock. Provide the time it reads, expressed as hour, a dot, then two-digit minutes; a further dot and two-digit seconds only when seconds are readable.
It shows 5.30
